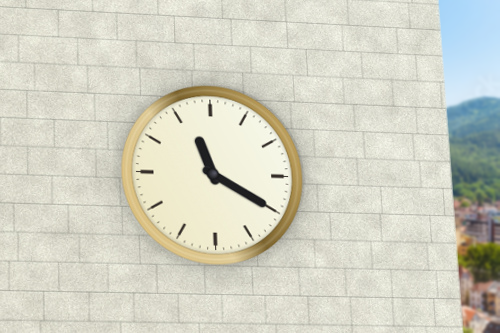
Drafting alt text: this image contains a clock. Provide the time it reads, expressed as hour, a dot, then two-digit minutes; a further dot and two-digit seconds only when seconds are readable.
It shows 11.20
